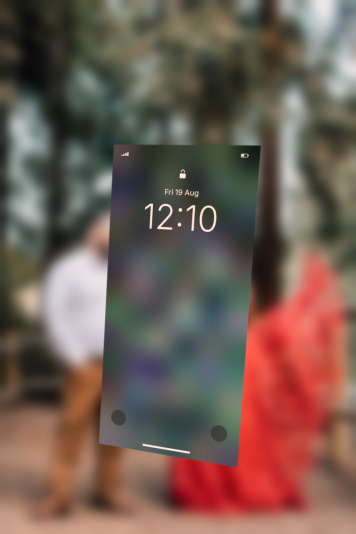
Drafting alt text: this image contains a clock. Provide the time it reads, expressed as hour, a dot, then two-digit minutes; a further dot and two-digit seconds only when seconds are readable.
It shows 12.10
